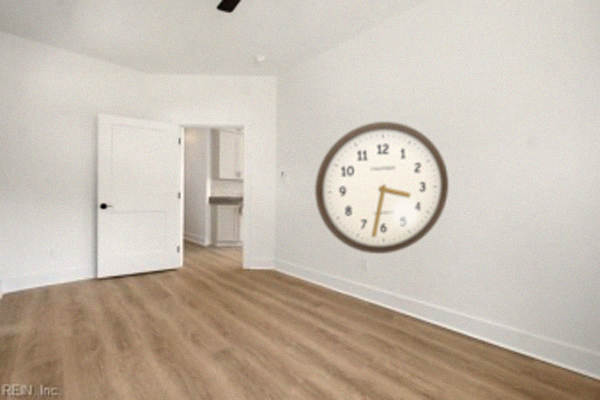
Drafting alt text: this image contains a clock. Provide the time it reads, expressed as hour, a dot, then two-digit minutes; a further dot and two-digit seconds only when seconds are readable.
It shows 3.32
